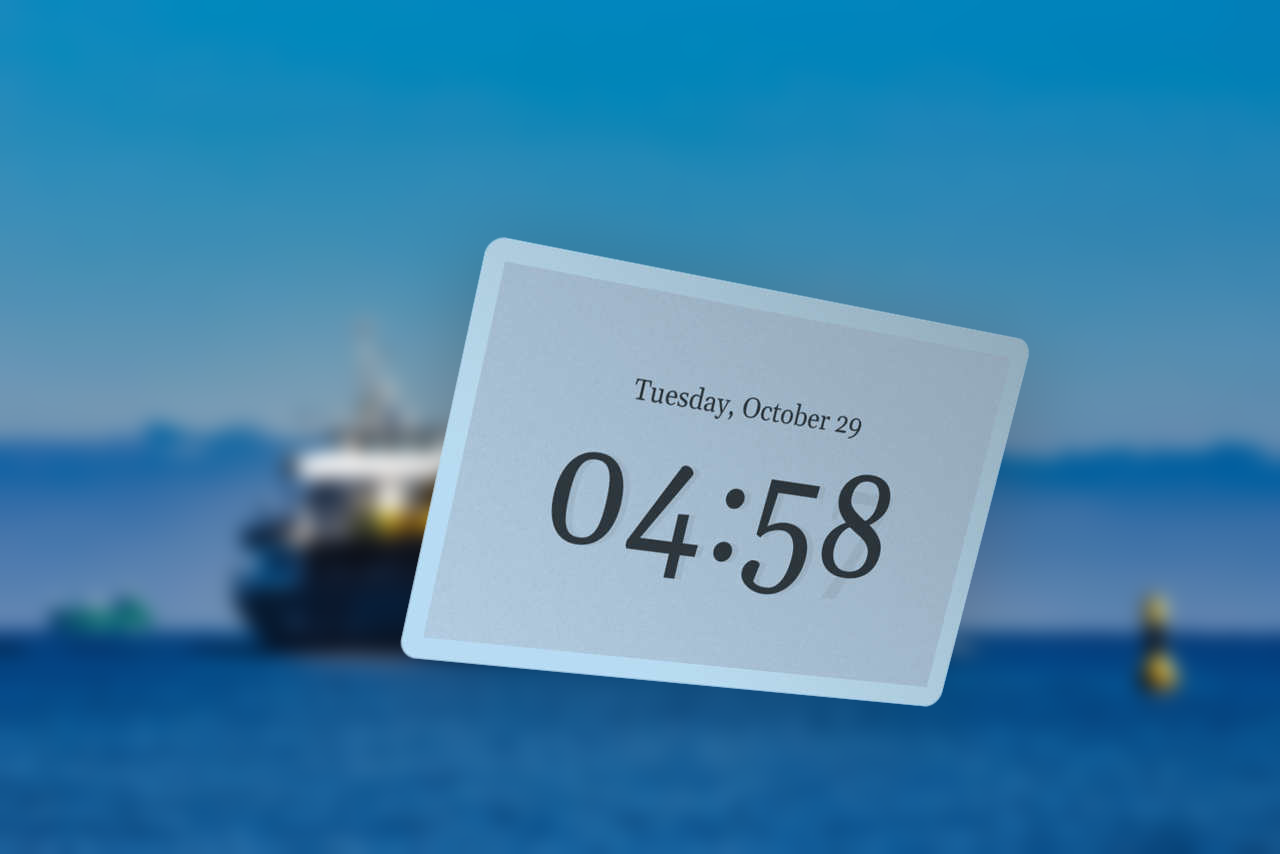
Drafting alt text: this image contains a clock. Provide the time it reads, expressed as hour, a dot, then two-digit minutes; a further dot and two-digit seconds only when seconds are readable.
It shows 4.58
